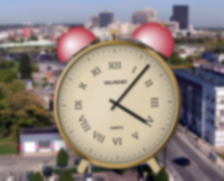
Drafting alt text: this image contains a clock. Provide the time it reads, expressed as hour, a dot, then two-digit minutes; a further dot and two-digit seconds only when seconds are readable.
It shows 4.07
